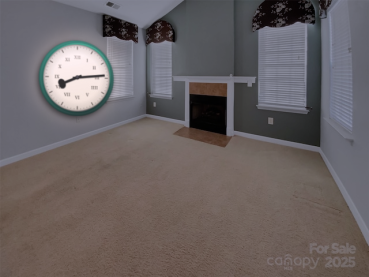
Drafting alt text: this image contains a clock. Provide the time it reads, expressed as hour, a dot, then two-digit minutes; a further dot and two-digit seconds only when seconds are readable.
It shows 8.14
